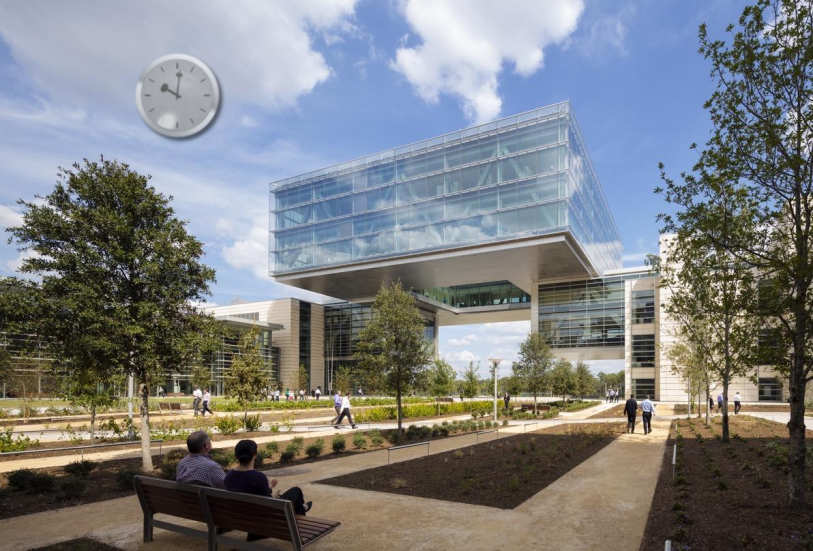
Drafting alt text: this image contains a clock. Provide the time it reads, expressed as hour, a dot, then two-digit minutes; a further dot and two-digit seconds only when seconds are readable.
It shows 10.01
